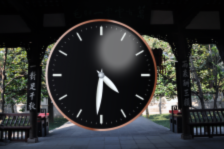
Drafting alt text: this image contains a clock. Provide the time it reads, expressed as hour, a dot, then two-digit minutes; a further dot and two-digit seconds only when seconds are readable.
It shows 4.31
